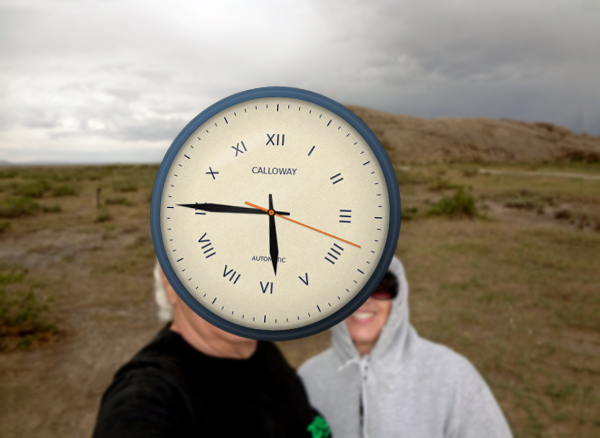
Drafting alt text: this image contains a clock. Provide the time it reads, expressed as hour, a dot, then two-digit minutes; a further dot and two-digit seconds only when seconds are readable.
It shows 5.45.18
